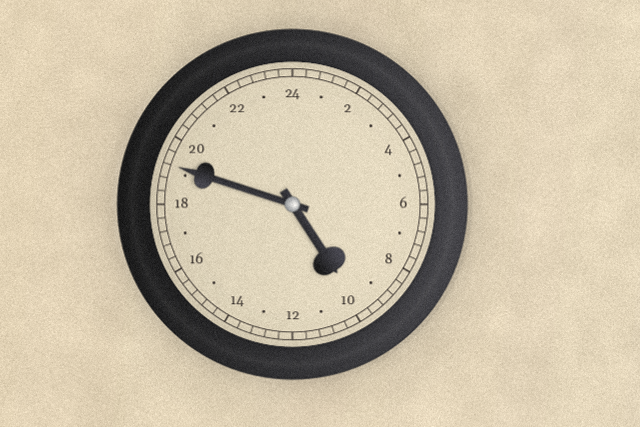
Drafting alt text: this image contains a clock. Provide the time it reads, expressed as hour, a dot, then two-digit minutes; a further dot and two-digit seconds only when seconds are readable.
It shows 9.48
